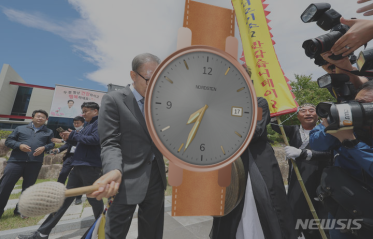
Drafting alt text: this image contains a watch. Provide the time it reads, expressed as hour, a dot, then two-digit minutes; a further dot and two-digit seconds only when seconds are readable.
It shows 7.34
